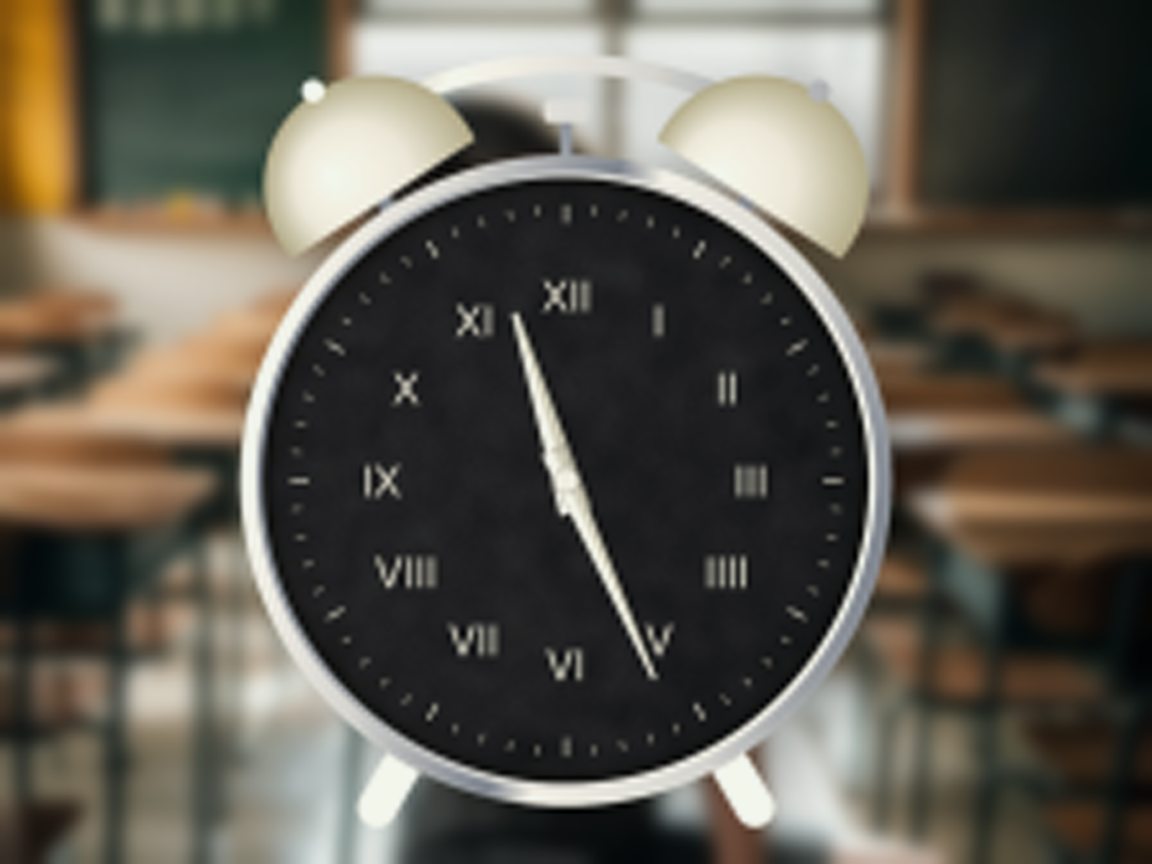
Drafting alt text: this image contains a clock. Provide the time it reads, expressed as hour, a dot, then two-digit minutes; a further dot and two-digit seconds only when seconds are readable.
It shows 11.26
